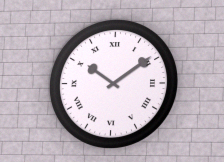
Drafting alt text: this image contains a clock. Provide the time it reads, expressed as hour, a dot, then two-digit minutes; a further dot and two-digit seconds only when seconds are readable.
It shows 10.09
